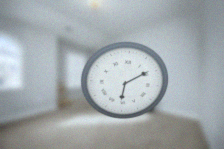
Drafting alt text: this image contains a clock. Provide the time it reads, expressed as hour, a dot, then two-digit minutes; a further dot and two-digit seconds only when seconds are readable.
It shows 6.09
